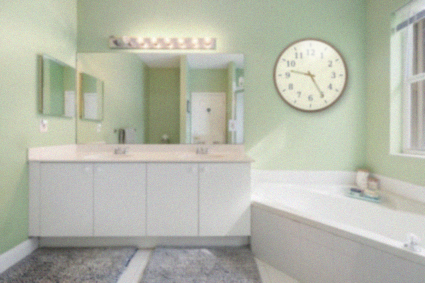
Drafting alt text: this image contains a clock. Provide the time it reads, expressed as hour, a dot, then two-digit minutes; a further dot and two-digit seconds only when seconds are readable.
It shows 9.25
